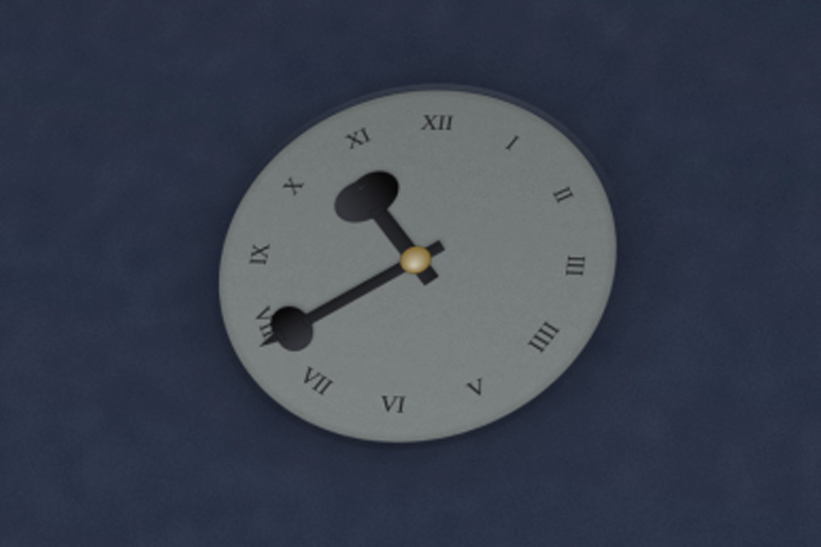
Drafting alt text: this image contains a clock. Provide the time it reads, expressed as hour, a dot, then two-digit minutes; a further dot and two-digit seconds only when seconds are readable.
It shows 10.39
